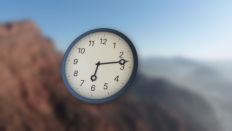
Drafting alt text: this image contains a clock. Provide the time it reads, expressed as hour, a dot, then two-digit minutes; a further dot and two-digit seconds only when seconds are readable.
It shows 6.13
